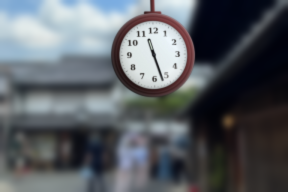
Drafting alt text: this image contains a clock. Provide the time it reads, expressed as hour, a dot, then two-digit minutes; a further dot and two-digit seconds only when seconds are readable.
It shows 11.27
